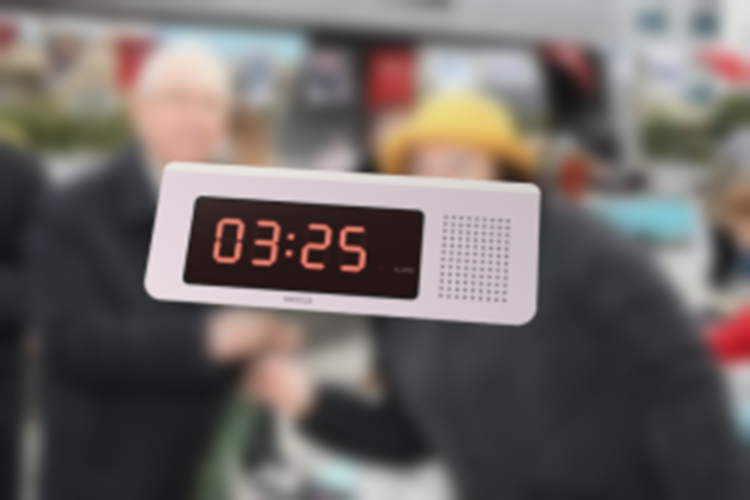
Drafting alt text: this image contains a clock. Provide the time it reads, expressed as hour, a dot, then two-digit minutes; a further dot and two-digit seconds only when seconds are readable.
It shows 3.25
